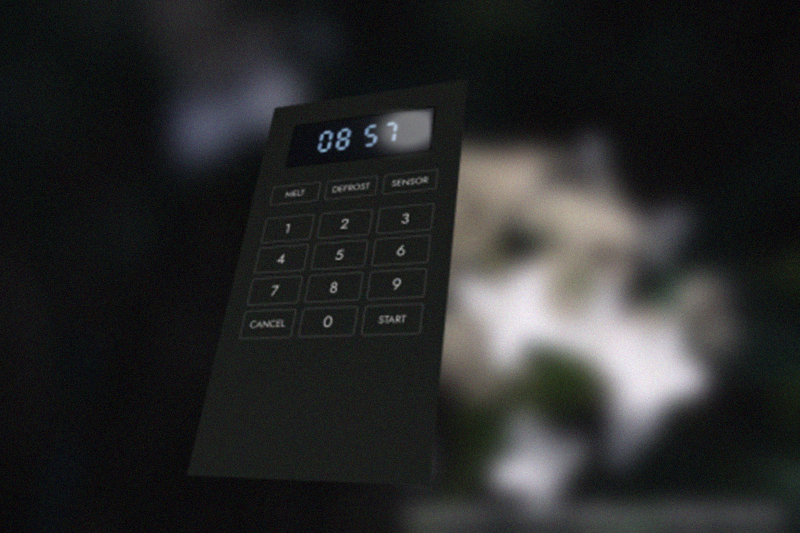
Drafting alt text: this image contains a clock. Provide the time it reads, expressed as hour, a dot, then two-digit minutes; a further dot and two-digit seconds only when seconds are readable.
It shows 8.57
